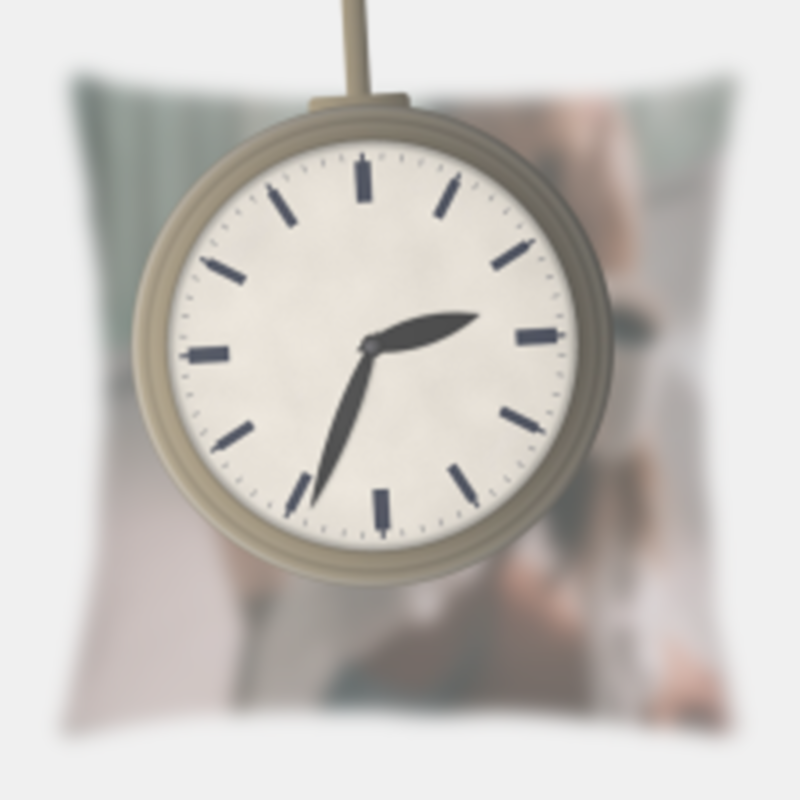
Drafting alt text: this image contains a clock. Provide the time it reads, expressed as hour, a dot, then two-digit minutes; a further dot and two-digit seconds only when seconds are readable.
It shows 2.34
